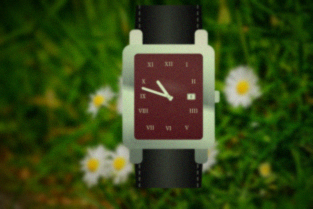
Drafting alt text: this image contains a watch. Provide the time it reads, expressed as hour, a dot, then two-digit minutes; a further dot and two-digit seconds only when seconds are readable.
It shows 10.48
